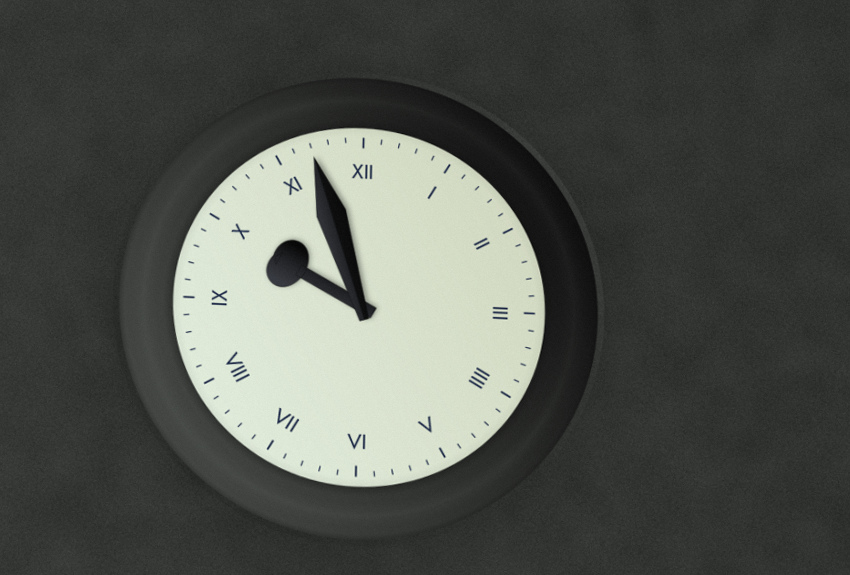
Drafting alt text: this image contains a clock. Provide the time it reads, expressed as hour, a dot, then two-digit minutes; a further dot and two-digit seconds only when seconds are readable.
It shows 9.57
